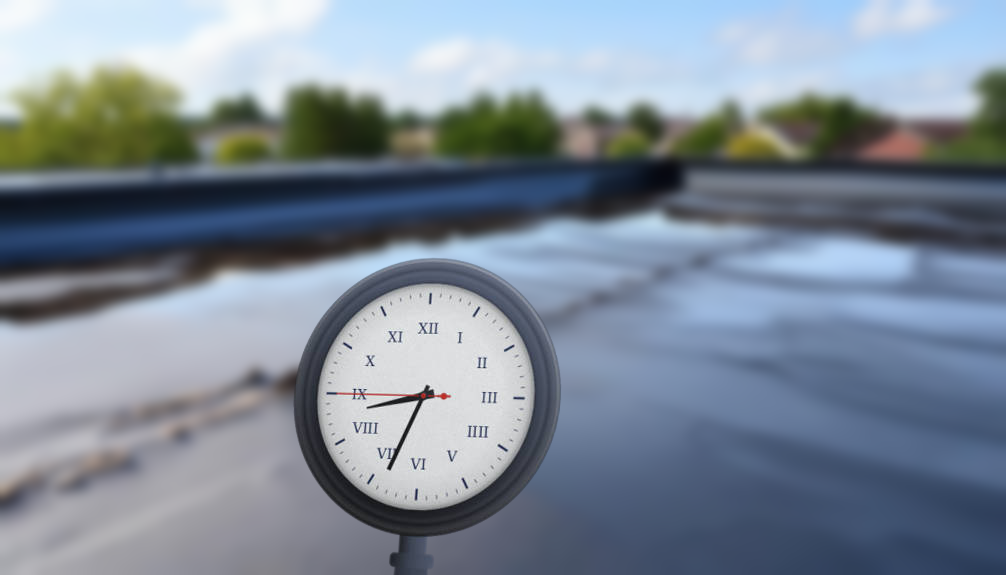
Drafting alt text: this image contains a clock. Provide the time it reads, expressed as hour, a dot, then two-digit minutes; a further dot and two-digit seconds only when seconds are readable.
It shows 8.33.45
